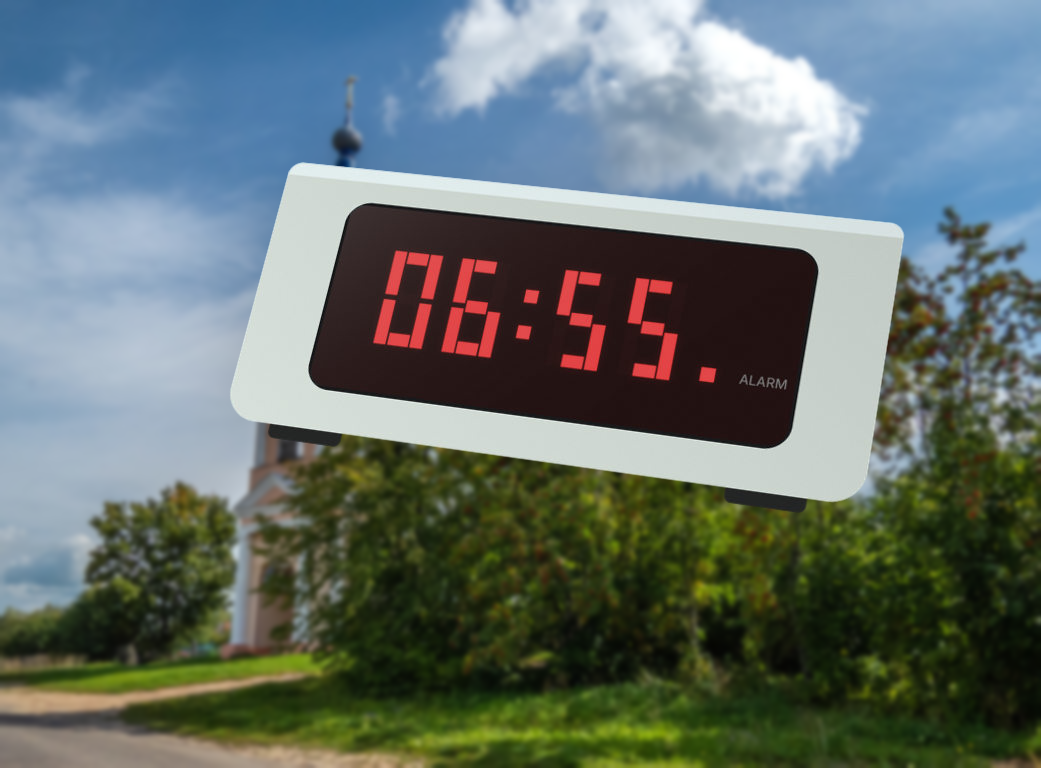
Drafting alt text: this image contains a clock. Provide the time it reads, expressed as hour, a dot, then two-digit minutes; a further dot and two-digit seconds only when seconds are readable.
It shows 6.55
